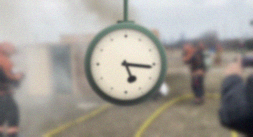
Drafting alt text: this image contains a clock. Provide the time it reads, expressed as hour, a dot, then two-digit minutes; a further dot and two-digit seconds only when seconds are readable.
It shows 5.16
